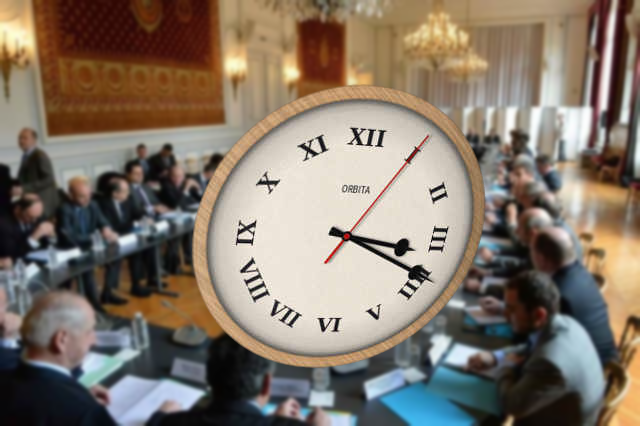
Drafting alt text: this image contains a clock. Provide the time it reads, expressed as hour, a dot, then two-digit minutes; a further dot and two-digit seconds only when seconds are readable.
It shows 3.19.05
